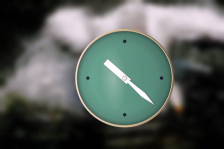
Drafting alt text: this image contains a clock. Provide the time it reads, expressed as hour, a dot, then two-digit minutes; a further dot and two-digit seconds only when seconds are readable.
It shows 10.22
